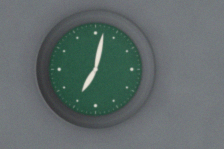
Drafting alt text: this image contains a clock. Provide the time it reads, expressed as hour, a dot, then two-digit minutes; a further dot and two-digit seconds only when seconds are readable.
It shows 7.02
